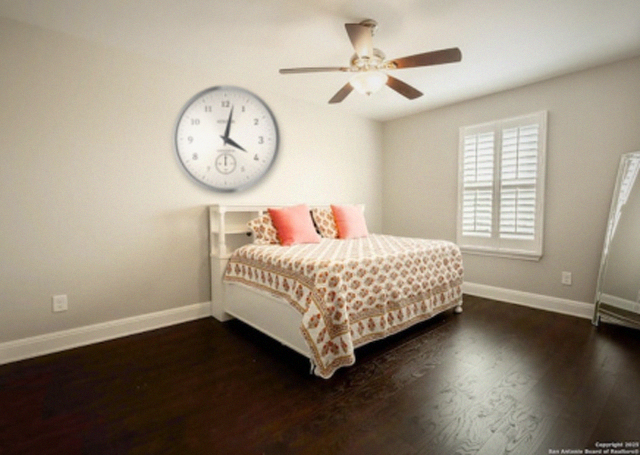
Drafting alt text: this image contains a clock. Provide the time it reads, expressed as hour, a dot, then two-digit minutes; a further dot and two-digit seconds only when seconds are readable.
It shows 4.02
